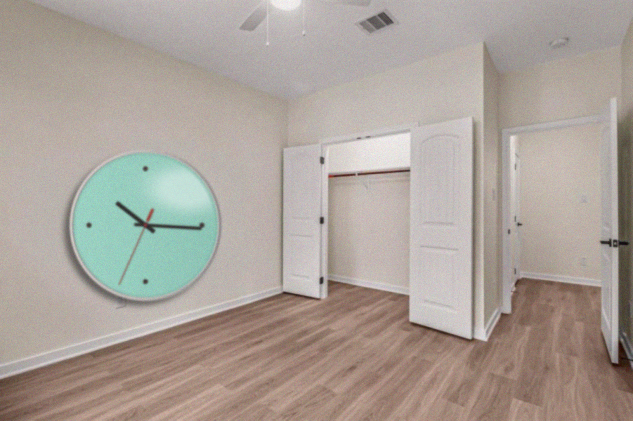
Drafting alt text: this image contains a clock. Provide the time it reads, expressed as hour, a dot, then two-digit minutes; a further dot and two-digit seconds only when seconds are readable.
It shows 10.15.34
